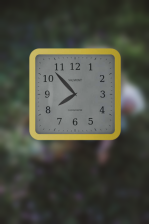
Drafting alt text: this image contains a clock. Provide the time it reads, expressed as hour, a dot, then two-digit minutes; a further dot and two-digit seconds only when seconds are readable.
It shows 7.53
